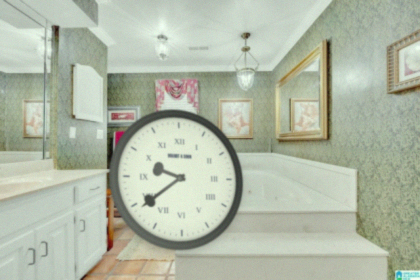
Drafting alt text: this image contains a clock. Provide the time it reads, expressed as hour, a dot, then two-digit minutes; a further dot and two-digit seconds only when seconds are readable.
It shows 9.39
